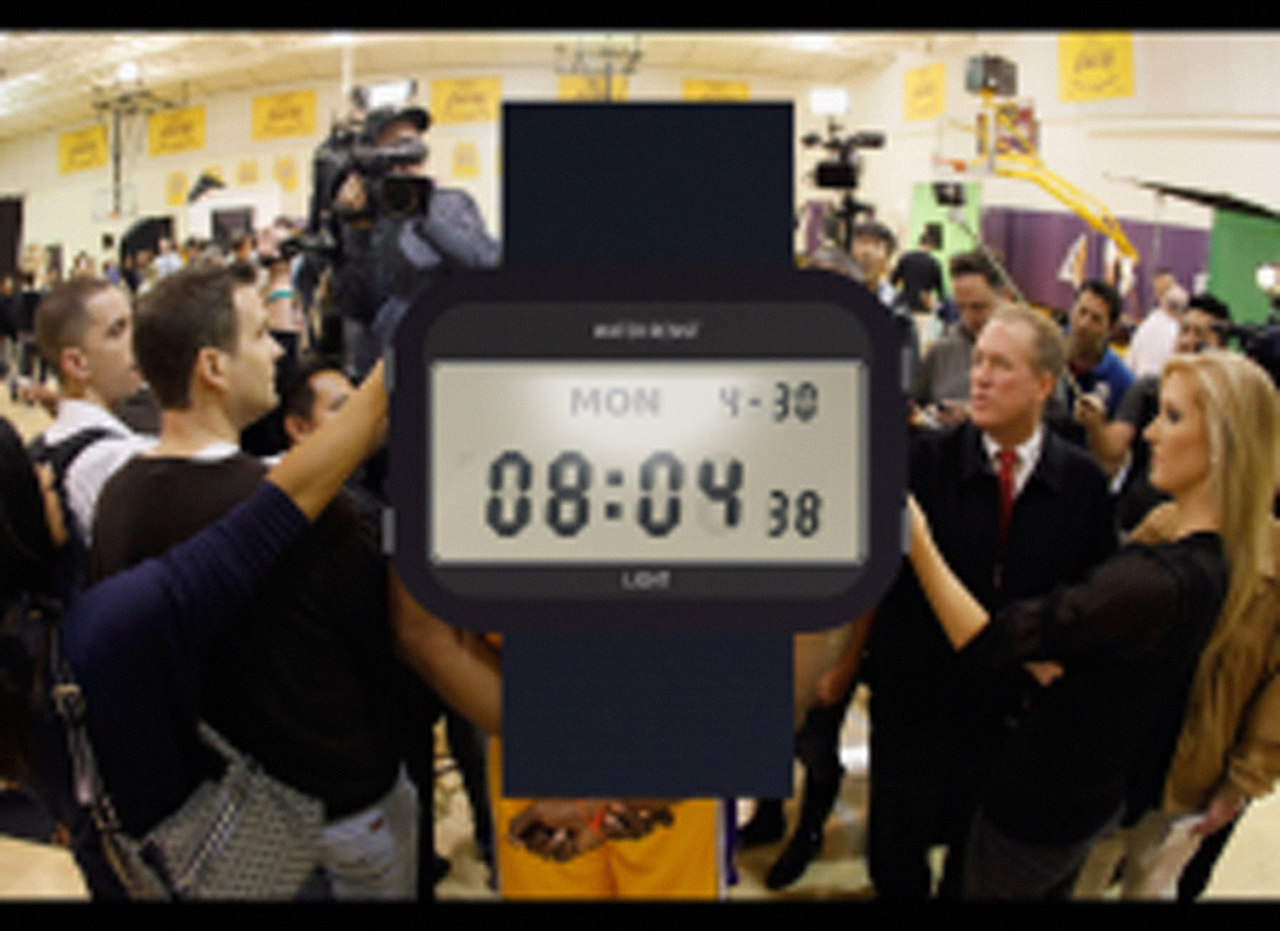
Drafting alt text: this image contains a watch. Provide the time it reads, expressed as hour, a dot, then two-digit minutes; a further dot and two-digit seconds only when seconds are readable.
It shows 8.04.38
